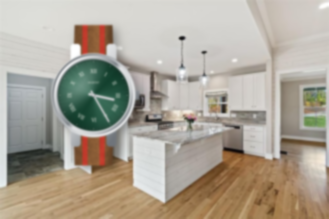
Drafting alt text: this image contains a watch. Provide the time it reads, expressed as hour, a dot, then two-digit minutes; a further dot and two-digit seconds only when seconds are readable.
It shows 3.25
